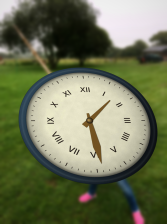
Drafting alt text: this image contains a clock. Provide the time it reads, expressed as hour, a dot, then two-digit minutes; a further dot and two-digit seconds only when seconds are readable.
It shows 1.29
